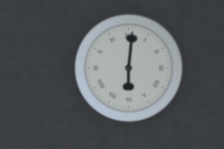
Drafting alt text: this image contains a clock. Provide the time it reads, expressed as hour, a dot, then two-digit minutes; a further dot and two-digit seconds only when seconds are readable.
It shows 6.01
